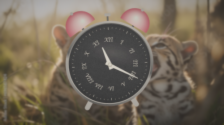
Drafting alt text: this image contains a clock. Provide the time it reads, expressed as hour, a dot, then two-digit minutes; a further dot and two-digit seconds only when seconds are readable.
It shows 11.20
